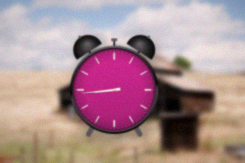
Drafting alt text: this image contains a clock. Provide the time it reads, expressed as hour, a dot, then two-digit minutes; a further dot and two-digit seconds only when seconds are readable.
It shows 8.44
